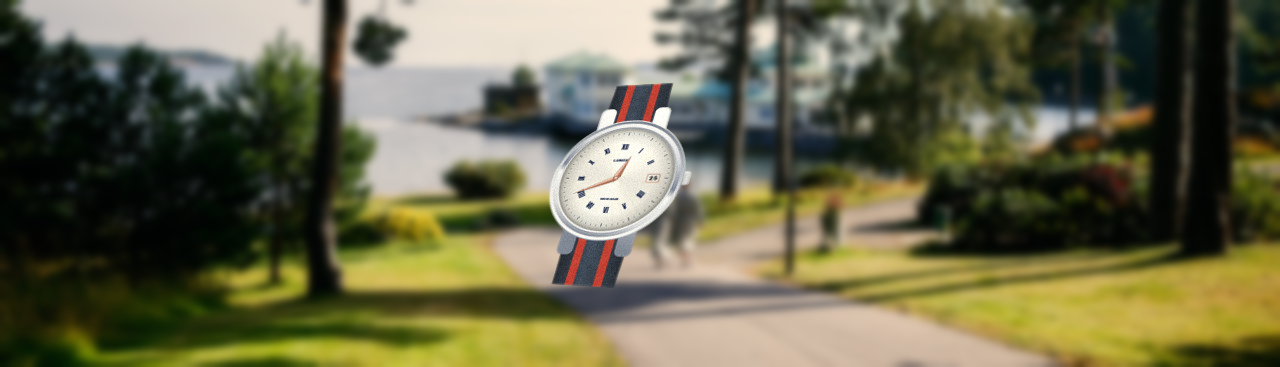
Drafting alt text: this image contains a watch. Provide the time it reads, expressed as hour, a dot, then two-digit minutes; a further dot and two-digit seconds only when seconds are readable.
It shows 12.41
